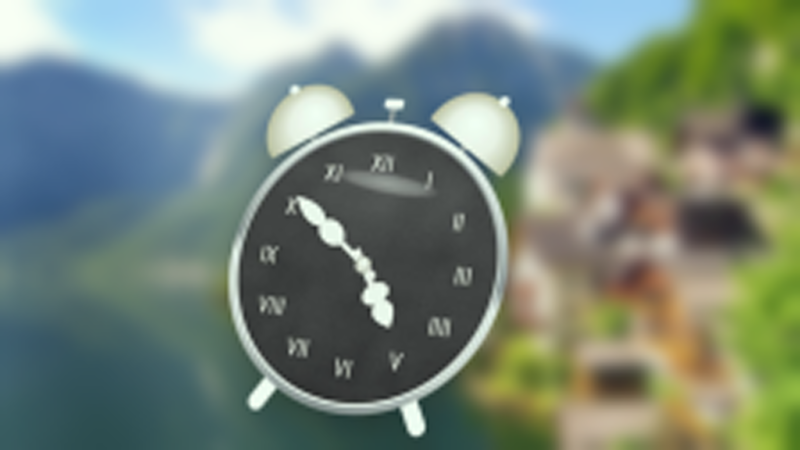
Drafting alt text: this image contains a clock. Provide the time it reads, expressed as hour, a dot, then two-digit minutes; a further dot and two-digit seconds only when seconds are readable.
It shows 4.51
